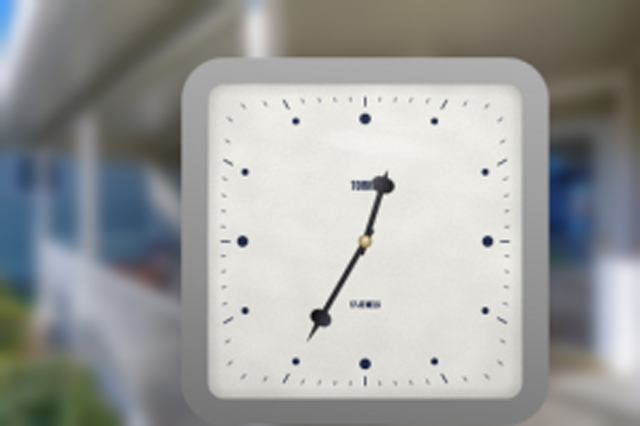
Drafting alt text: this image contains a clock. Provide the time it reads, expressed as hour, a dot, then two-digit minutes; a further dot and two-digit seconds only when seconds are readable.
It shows 12.35
